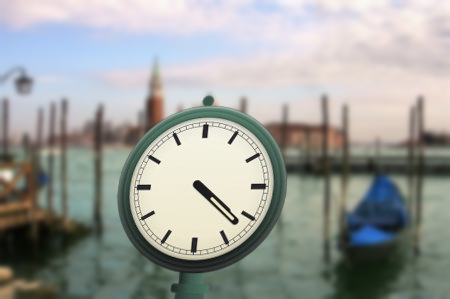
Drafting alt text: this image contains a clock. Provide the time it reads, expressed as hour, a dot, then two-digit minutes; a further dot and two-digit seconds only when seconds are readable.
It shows 4.22
